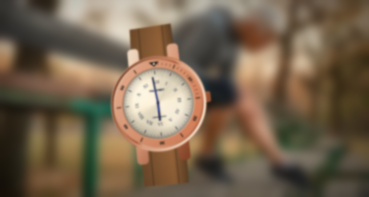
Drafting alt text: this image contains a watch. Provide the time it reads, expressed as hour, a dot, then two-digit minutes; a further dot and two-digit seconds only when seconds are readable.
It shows 5.59
